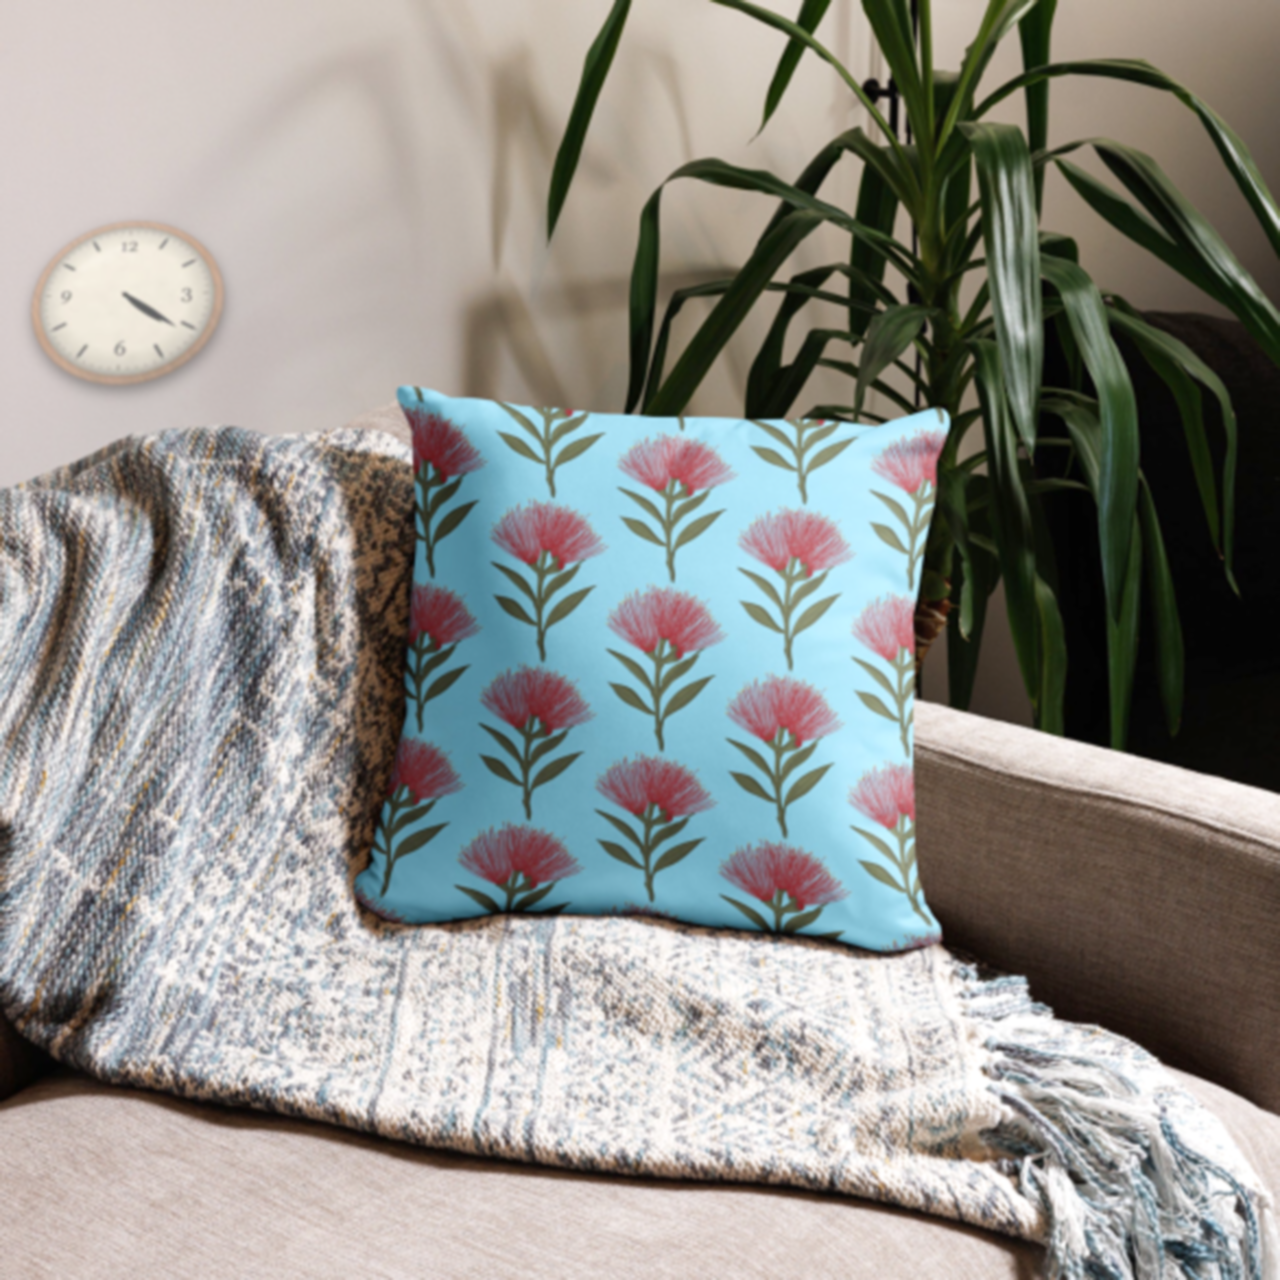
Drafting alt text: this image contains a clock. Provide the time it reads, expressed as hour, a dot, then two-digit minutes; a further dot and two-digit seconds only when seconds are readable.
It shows 4.21
